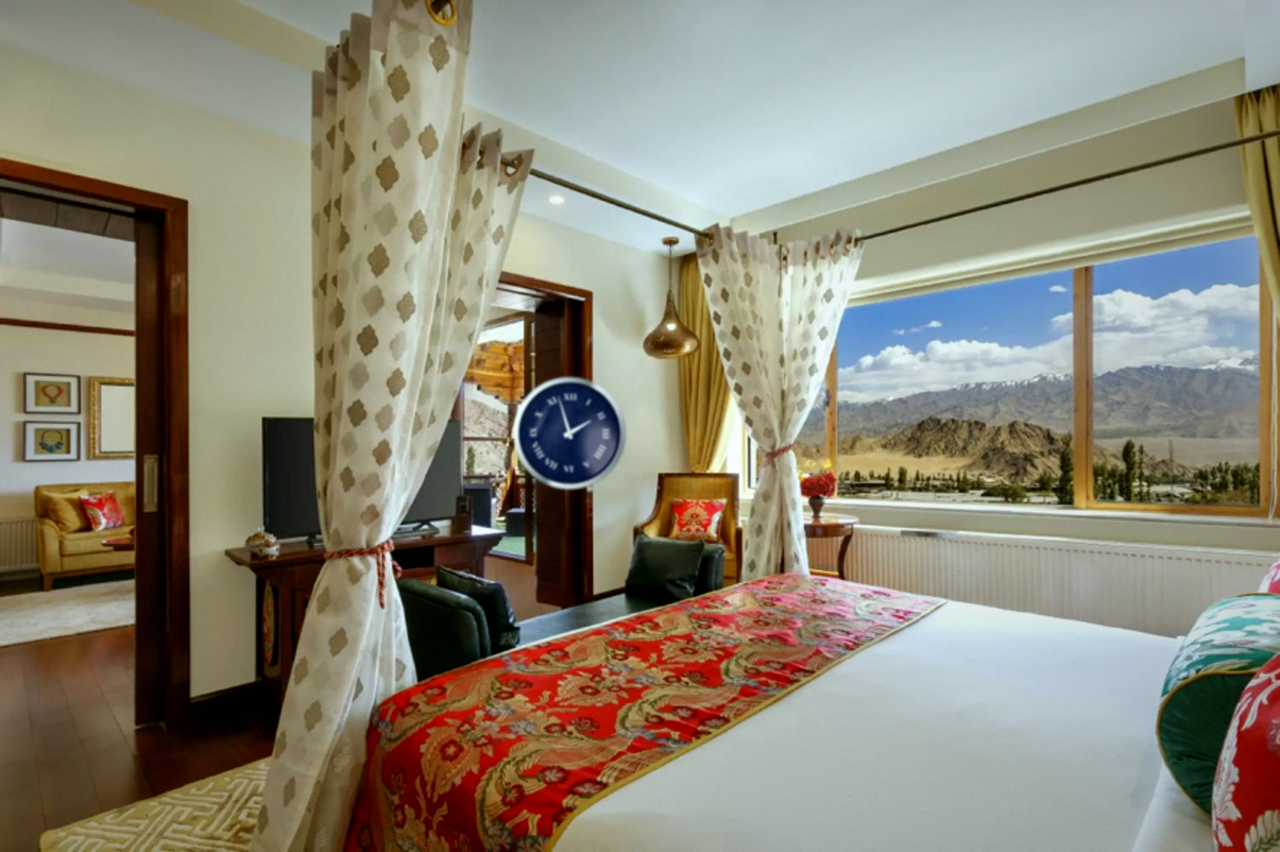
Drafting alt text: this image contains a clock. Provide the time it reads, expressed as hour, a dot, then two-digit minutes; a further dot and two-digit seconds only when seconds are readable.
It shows 1.57
